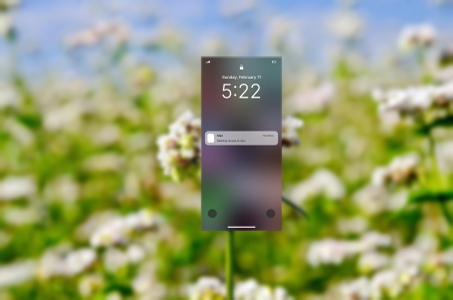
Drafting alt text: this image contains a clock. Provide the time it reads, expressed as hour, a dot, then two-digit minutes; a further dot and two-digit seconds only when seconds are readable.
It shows 5.22
